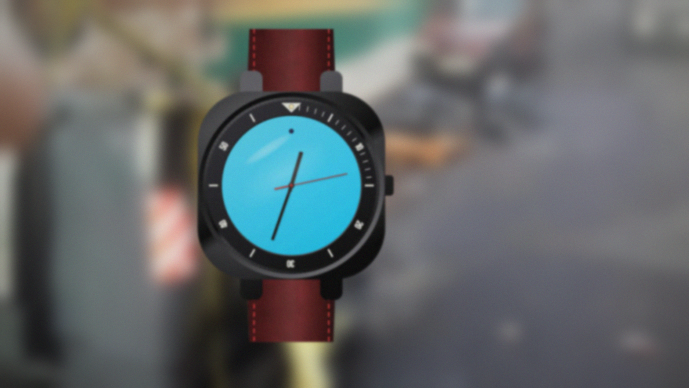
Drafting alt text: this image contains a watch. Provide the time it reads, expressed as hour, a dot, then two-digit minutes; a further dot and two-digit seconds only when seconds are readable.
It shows 12.33.13
